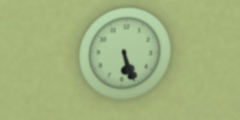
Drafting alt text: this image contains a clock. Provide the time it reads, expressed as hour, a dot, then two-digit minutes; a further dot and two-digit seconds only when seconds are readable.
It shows 5.26
